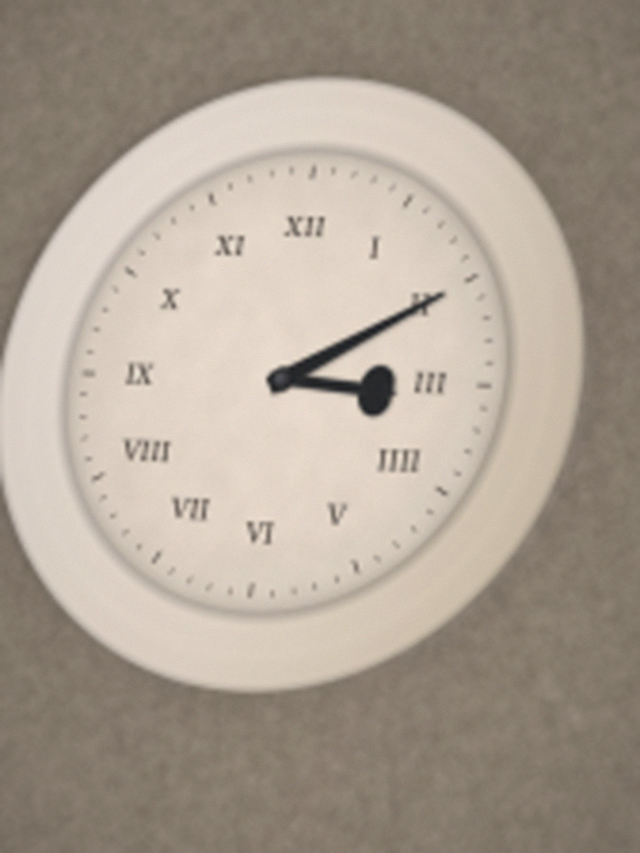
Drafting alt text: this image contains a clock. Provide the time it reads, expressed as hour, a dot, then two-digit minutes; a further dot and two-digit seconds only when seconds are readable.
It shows 3.10
